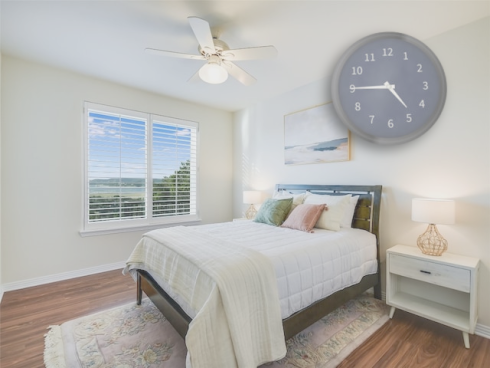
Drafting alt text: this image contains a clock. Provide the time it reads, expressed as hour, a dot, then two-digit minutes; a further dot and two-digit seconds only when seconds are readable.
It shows 4.45
